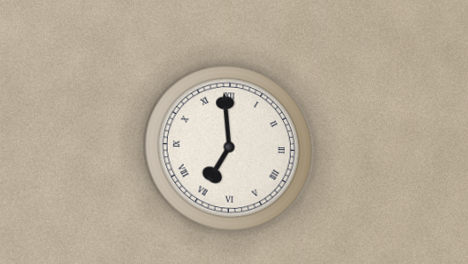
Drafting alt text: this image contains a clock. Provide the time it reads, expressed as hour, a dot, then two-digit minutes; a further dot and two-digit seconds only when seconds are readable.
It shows 6.59
